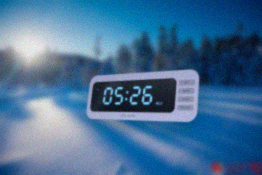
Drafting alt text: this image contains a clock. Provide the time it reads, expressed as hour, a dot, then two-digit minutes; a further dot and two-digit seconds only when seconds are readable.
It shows 5.26
